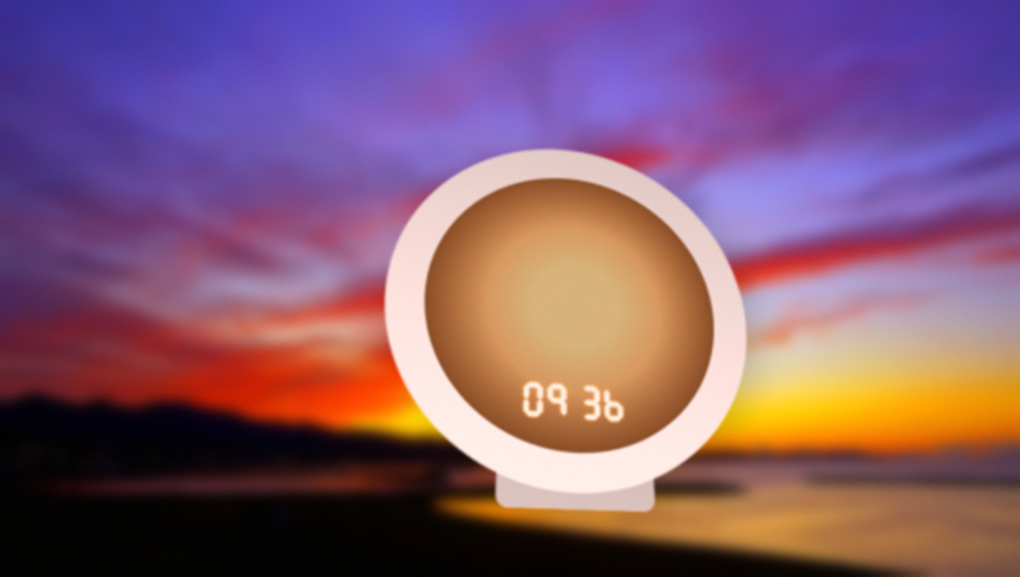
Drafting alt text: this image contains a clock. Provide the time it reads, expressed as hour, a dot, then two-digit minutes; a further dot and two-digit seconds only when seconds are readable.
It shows 9.36
